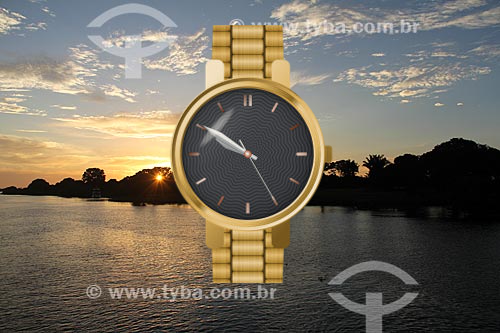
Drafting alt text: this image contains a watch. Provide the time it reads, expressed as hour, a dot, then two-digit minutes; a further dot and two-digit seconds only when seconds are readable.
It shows 9.50.25
